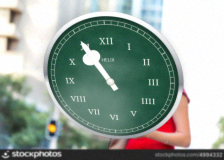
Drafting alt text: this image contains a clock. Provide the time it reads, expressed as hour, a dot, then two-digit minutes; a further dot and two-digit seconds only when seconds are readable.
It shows 10.55
